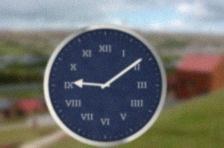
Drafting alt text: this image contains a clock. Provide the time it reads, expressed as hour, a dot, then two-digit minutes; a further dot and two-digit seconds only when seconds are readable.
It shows 9.09
